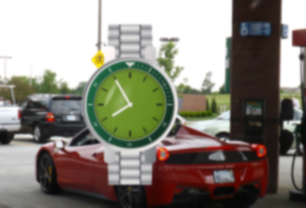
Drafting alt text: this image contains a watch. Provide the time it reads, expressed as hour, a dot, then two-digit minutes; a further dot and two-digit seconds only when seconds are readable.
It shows 7.55
